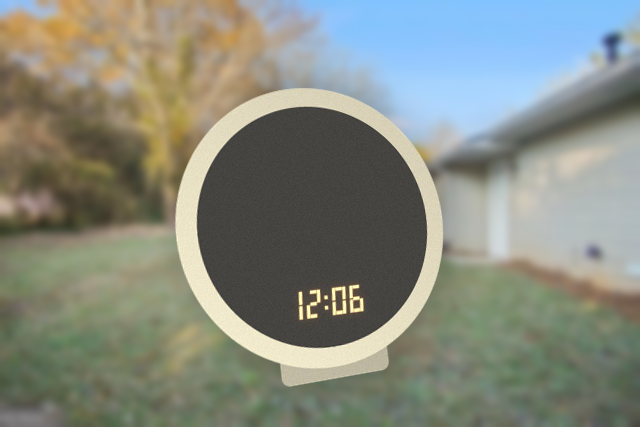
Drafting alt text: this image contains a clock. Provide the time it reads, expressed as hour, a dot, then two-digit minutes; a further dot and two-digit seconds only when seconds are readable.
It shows 12.06
